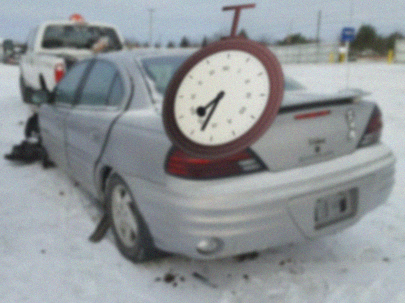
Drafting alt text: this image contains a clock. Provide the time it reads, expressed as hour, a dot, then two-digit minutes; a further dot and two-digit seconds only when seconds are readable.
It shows 7.33
